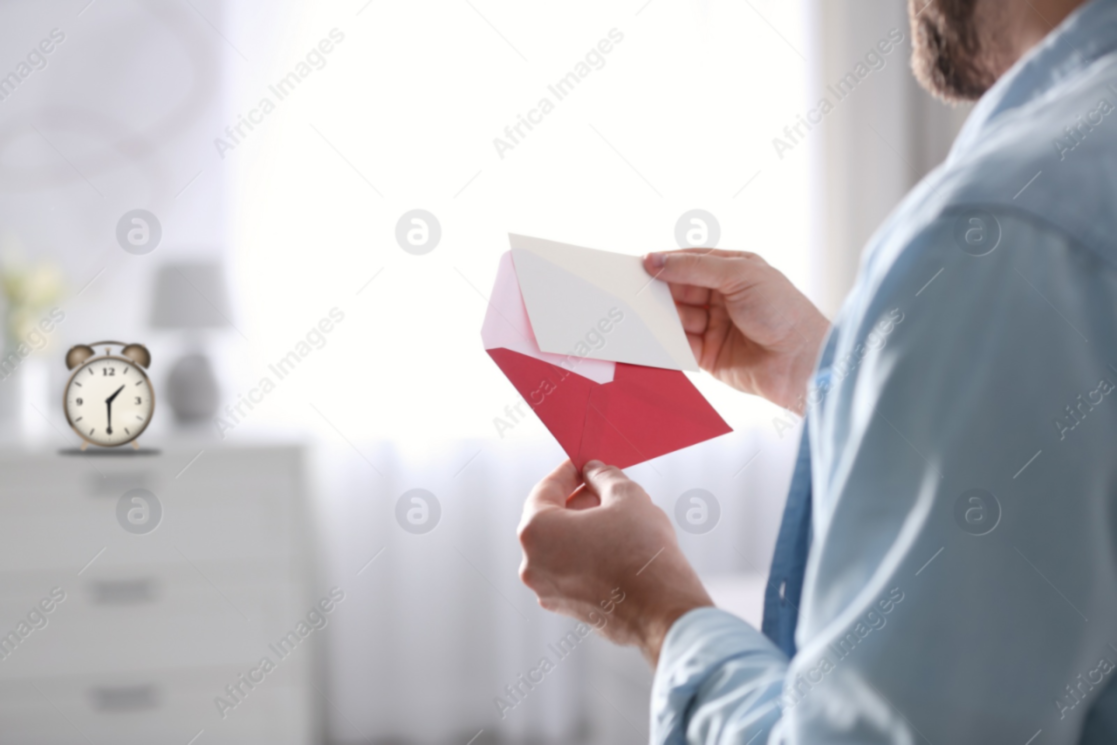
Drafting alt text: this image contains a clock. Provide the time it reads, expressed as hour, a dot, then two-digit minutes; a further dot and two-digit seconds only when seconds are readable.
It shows 1.30
